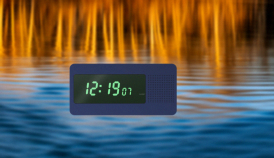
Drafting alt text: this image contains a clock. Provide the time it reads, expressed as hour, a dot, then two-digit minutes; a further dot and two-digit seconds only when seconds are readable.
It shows 12.19.07
